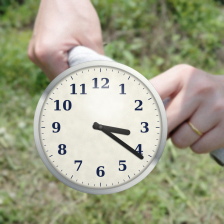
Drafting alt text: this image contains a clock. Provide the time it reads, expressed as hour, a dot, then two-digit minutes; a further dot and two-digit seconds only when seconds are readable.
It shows 3.21
